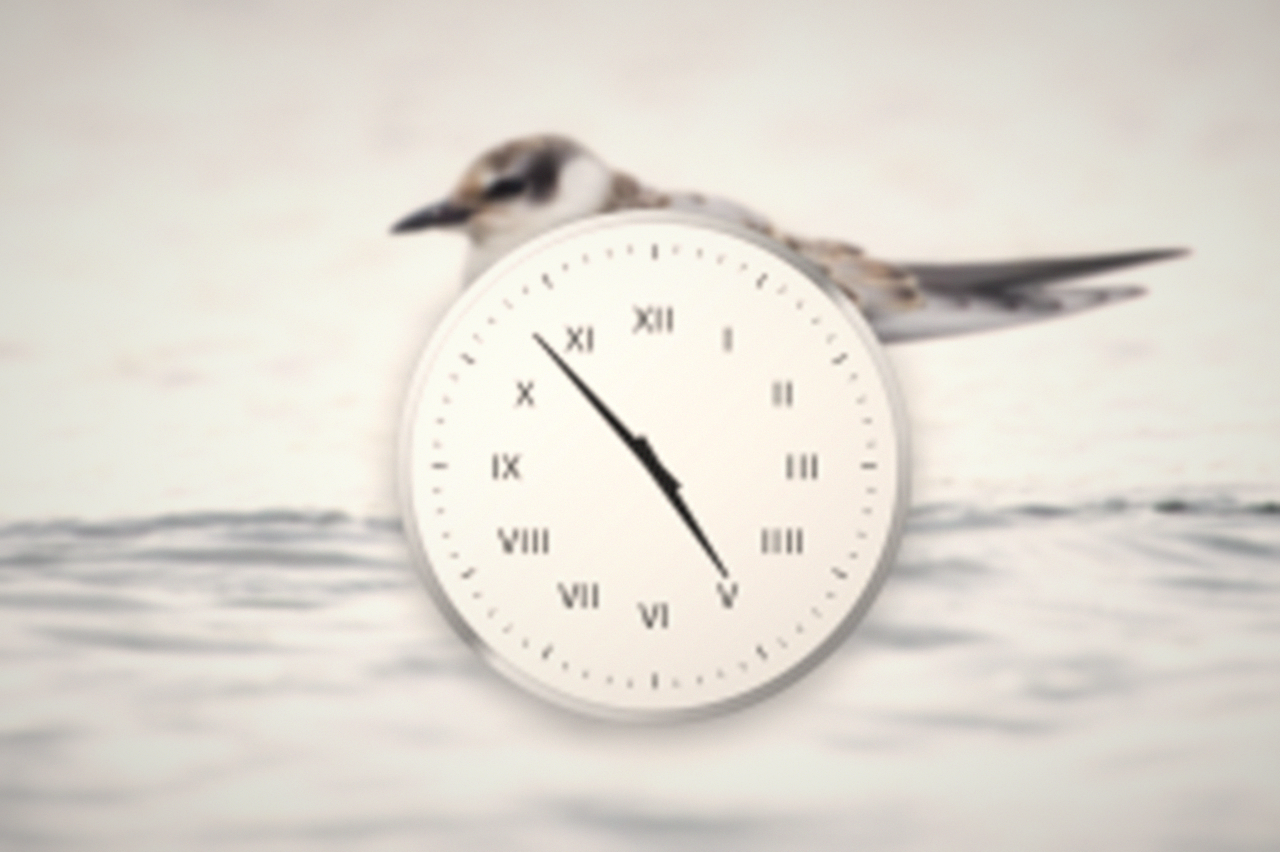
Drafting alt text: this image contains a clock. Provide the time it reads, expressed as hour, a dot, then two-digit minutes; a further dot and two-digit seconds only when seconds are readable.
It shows 4.53
